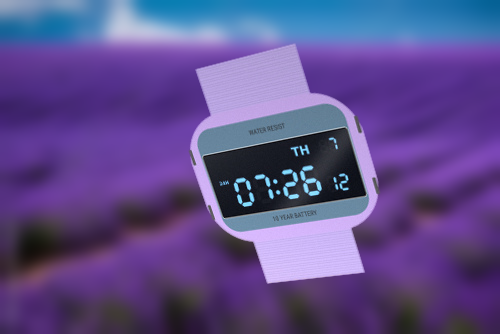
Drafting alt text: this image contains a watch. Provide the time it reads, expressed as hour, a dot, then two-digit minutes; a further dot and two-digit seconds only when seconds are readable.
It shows 7.26.12
